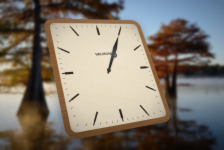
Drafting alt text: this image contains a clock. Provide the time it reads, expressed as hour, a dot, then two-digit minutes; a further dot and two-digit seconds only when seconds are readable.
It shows 1.05
